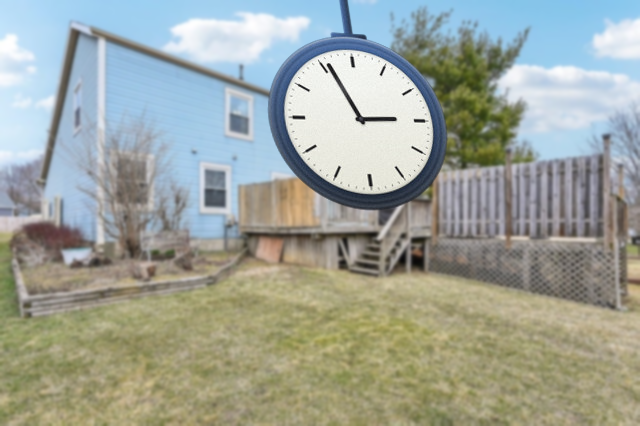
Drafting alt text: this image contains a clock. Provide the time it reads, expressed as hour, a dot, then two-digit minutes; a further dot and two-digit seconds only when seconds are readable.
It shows 2.56
